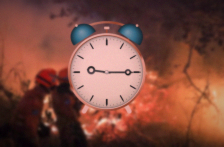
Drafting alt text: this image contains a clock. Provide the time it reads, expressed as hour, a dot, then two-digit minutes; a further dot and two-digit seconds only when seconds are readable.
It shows 9.15
